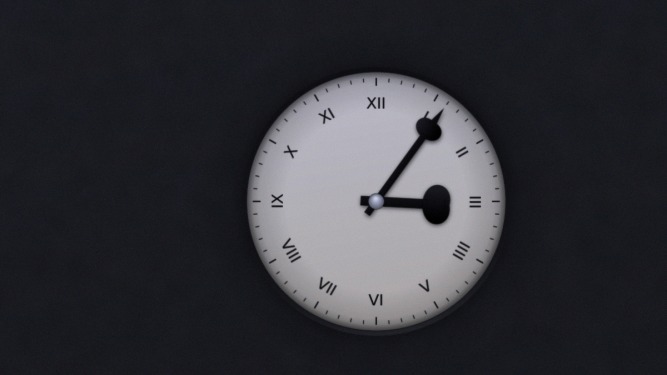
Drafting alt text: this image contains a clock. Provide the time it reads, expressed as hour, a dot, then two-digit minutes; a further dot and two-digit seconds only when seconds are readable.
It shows 3.06
